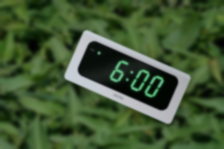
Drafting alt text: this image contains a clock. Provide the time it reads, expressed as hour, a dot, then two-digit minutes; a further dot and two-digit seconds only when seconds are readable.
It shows 6.00
